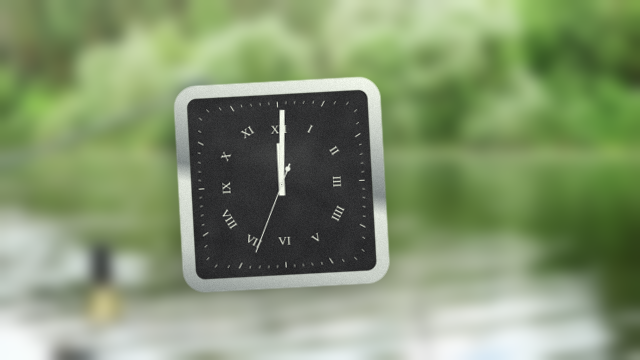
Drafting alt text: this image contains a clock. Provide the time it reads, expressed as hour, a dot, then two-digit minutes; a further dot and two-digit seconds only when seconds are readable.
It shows 12.00.34
